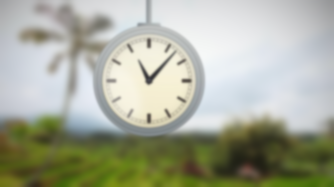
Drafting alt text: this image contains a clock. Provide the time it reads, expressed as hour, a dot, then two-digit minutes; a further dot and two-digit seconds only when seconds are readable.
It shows 11.07
